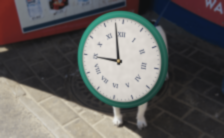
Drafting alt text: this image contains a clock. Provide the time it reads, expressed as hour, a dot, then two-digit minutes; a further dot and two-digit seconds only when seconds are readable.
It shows 8.58
